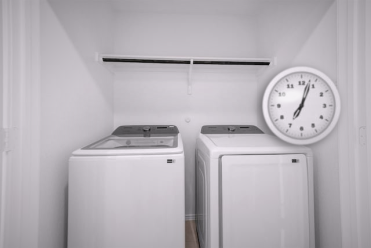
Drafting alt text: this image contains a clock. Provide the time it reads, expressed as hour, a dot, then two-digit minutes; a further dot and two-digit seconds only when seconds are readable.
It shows 7.03
